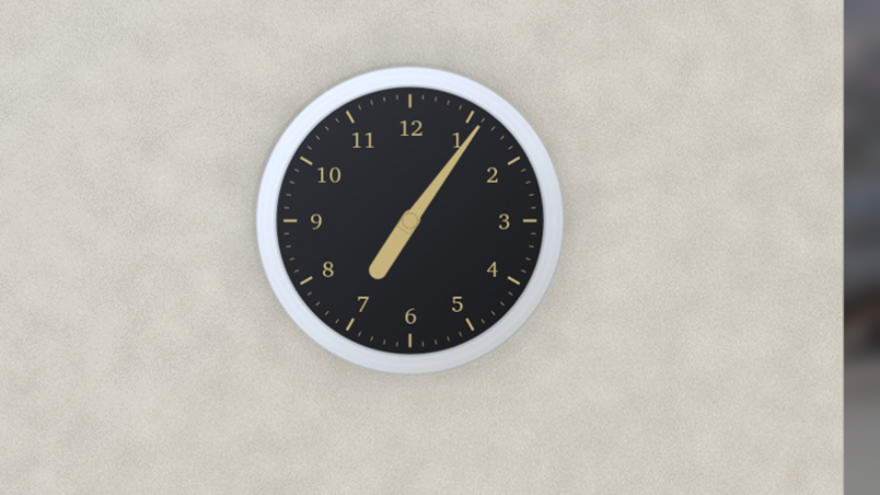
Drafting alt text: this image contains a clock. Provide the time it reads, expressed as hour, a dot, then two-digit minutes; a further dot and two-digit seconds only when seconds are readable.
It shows 7.06
